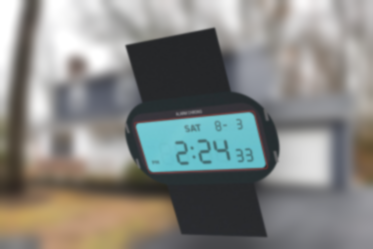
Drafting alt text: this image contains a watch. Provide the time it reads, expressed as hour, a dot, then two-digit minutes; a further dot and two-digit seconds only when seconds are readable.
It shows 2.24.33
